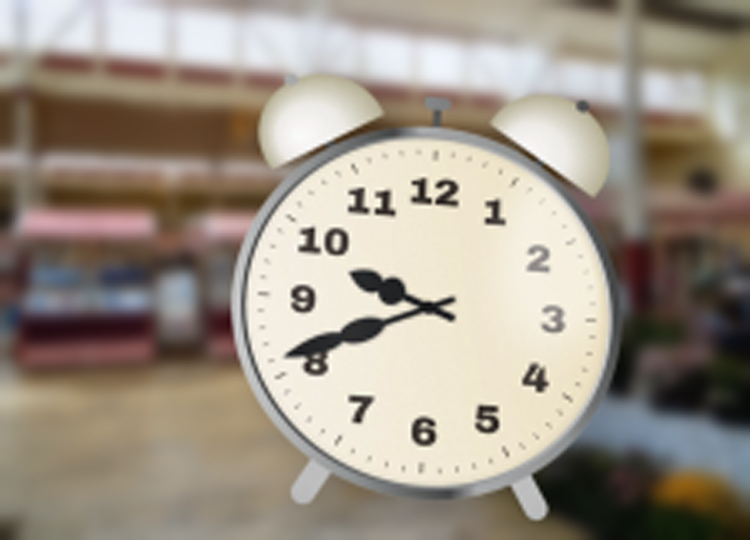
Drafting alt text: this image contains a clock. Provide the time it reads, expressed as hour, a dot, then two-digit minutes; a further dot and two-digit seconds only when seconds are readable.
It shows 9.41
